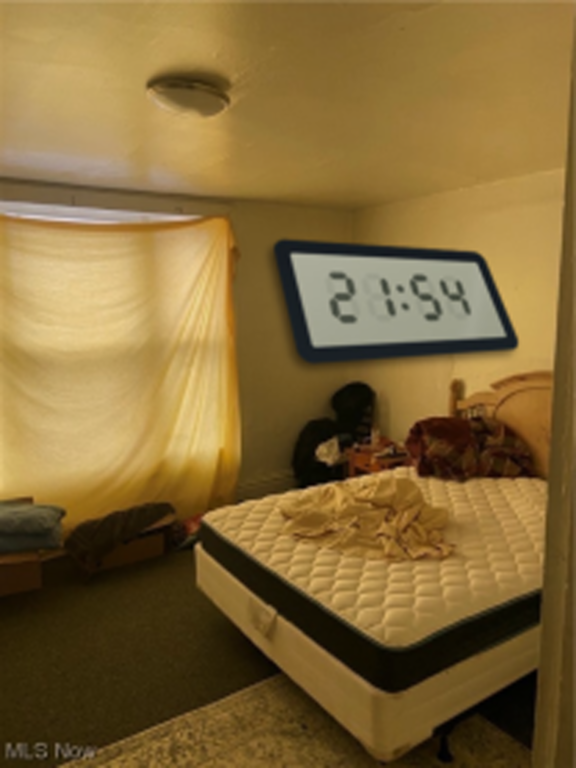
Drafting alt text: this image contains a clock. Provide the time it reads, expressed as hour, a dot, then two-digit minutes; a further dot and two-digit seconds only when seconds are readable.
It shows 21.54
